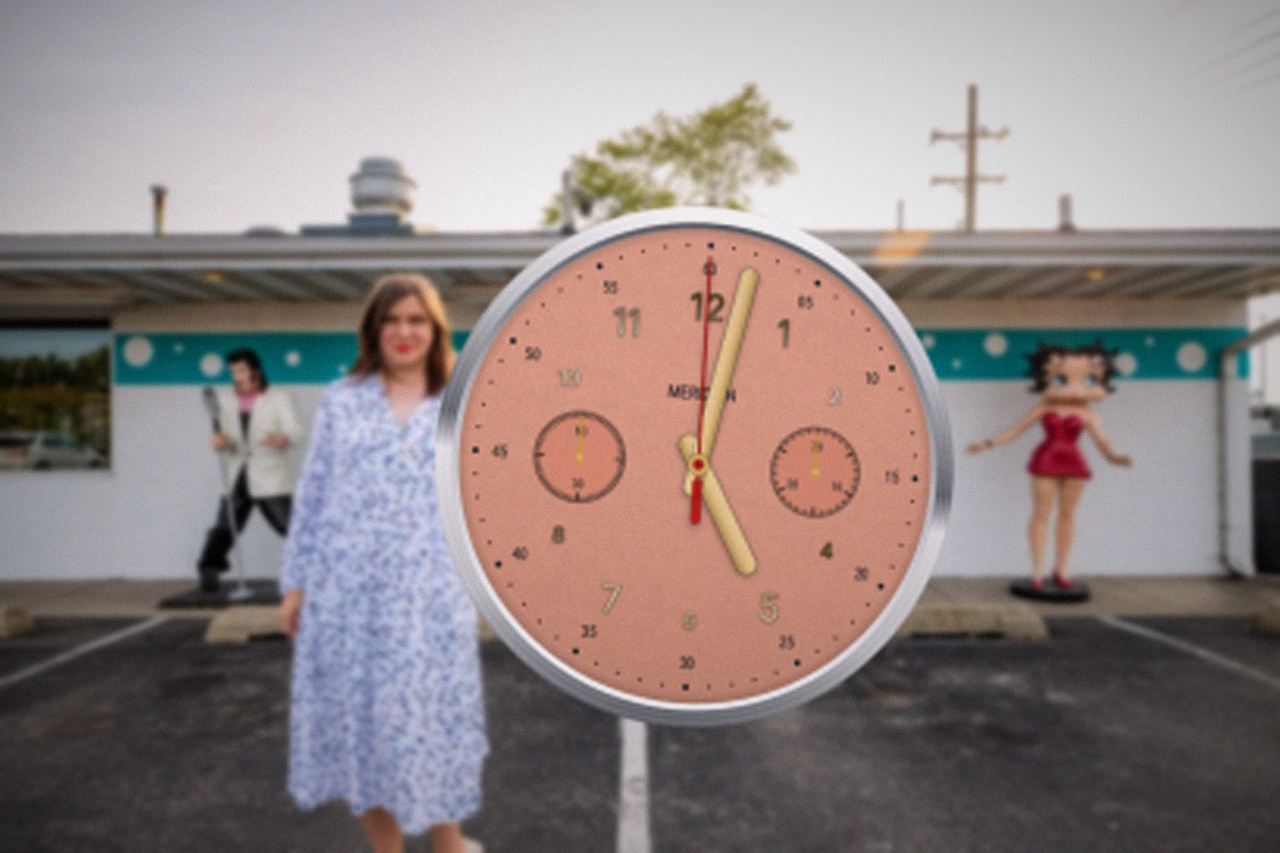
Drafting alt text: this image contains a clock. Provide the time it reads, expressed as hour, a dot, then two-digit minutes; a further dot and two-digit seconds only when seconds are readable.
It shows 5.02
